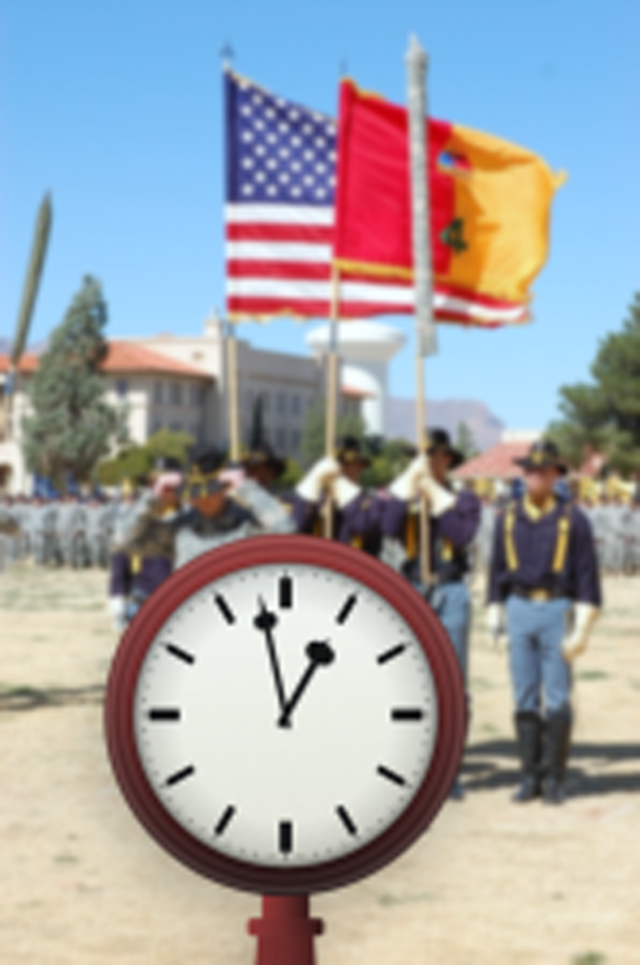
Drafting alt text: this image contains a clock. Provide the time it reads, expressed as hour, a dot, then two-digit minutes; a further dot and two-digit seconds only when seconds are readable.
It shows 12.58
